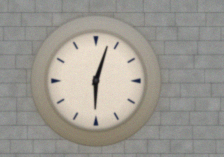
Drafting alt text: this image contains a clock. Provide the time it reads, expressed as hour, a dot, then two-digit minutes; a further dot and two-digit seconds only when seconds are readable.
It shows 6.03
